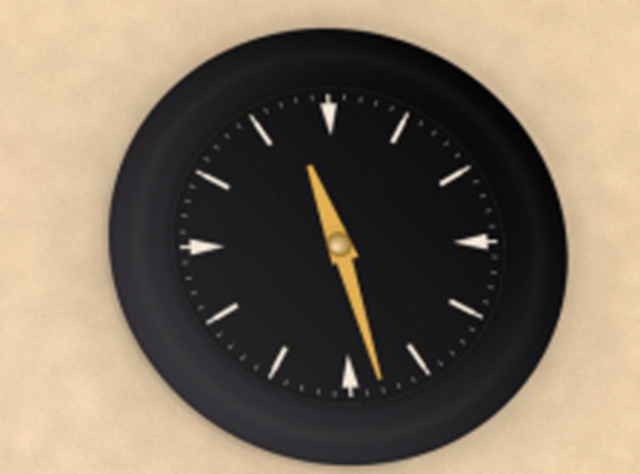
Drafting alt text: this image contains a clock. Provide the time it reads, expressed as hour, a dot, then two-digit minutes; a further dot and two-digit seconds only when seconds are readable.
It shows 11.28
